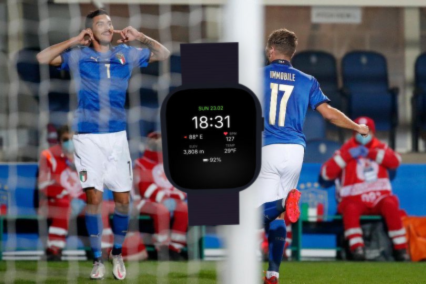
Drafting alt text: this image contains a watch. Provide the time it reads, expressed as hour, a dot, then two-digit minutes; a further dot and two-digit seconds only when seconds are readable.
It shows 18.31
